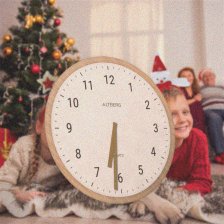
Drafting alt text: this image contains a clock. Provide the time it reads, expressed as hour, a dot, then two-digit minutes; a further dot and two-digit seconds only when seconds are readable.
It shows 6.31
